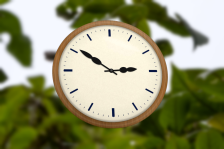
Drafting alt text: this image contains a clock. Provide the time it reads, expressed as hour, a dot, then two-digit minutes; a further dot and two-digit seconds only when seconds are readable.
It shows 2.51
